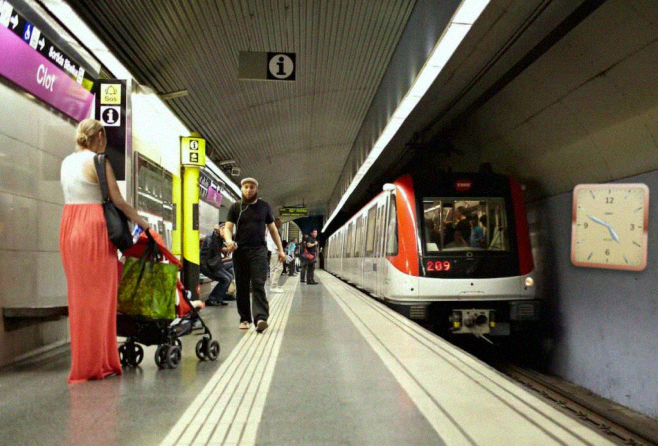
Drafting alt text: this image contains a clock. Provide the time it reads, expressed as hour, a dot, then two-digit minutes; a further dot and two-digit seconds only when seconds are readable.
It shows 4.49
